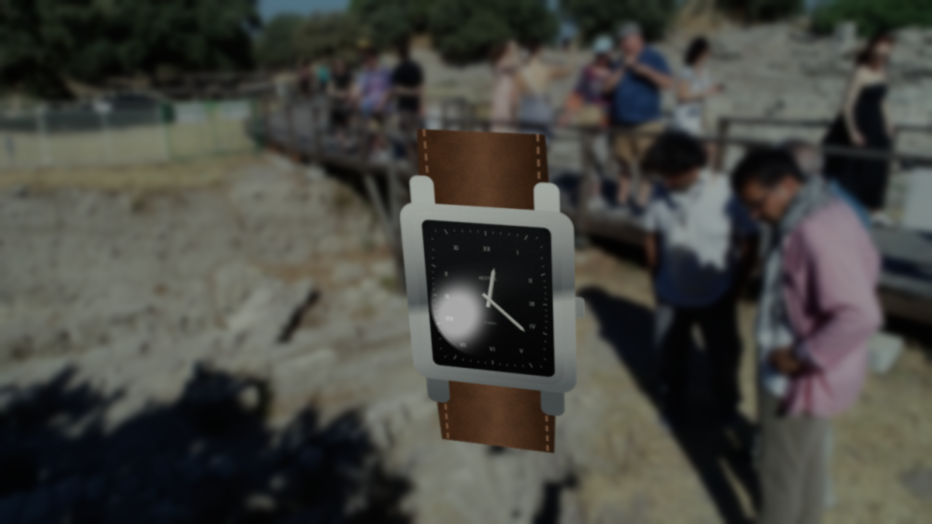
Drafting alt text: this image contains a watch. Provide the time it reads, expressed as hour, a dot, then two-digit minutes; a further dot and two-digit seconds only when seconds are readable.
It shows 12.22
